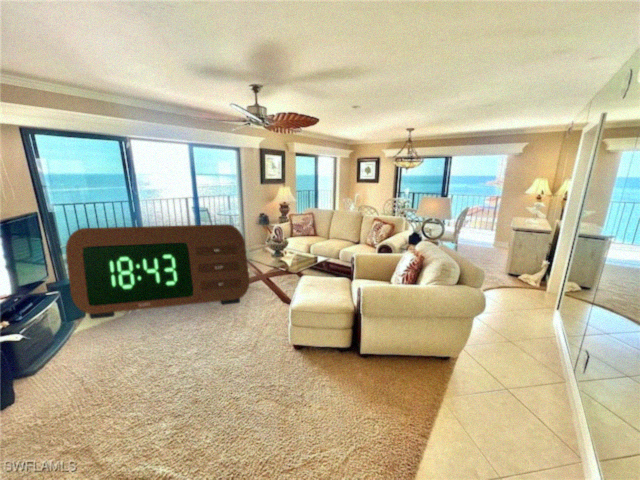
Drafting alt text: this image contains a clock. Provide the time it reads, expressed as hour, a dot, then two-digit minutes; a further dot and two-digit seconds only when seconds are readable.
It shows 18.43
